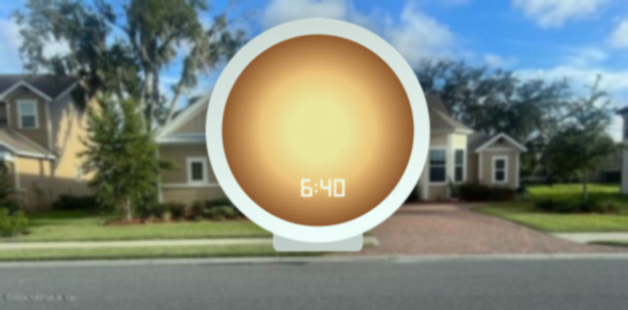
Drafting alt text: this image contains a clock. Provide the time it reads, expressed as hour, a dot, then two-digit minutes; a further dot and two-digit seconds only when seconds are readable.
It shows 6.40
